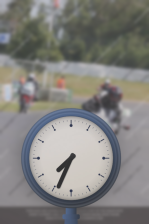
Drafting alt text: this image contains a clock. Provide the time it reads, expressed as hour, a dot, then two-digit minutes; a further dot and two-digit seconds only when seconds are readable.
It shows 7.34
